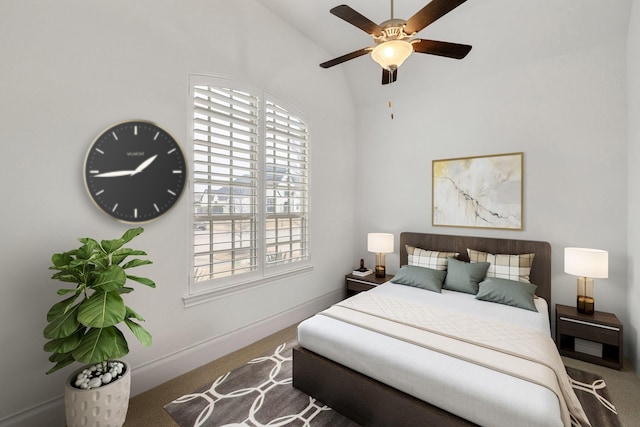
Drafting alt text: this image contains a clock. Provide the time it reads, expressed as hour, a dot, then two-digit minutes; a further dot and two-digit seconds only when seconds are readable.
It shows 1.44
